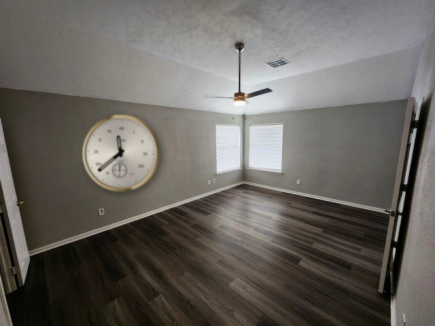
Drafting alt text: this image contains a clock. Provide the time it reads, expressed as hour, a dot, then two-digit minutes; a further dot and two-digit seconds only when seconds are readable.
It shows 11.38
